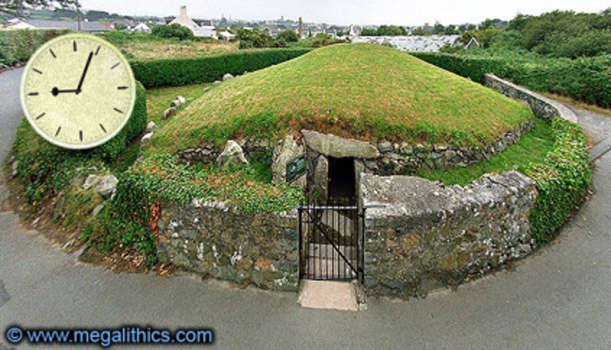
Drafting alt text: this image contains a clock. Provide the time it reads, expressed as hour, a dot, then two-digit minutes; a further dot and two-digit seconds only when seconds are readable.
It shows 9.04
